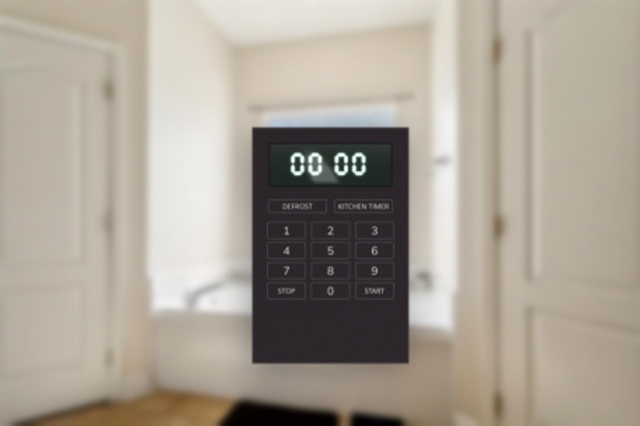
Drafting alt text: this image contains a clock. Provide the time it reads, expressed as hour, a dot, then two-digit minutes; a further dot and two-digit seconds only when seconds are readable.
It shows 0.00
